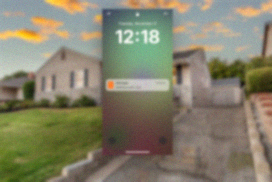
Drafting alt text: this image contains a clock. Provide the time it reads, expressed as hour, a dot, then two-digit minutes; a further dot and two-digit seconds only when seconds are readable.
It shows 12.18
